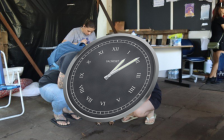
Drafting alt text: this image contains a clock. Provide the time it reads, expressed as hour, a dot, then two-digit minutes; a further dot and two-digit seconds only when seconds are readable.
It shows 1.09
